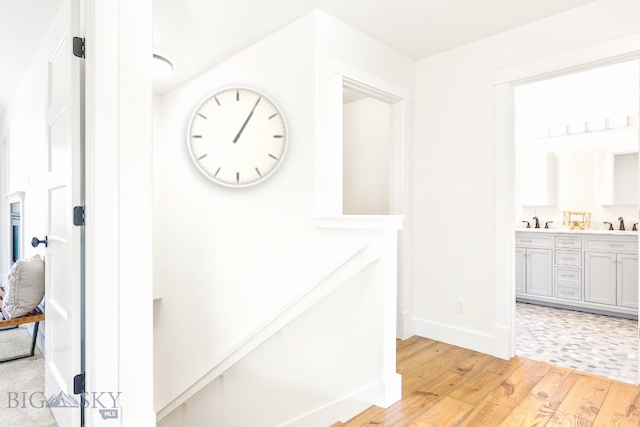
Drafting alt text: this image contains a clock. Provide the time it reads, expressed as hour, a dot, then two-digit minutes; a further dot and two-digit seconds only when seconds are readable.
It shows 1.05
